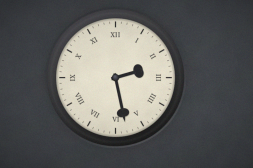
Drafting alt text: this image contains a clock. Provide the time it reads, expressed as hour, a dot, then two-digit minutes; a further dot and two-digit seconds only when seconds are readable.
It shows 2.28
